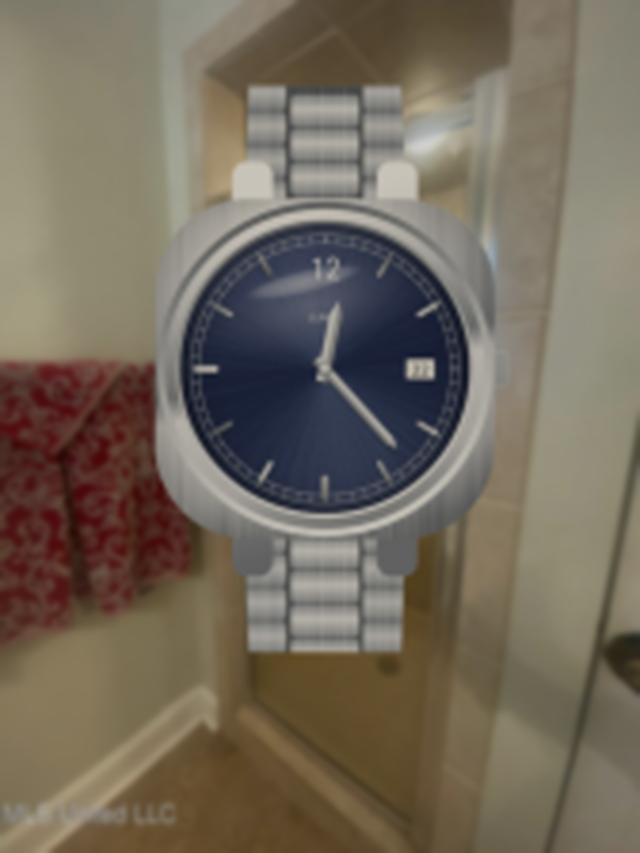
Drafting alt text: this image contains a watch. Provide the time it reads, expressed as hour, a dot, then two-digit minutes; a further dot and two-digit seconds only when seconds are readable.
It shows 12.23
